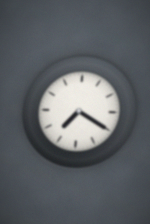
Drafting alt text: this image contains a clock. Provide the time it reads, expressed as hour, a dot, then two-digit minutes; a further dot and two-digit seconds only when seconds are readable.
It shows 7.20
